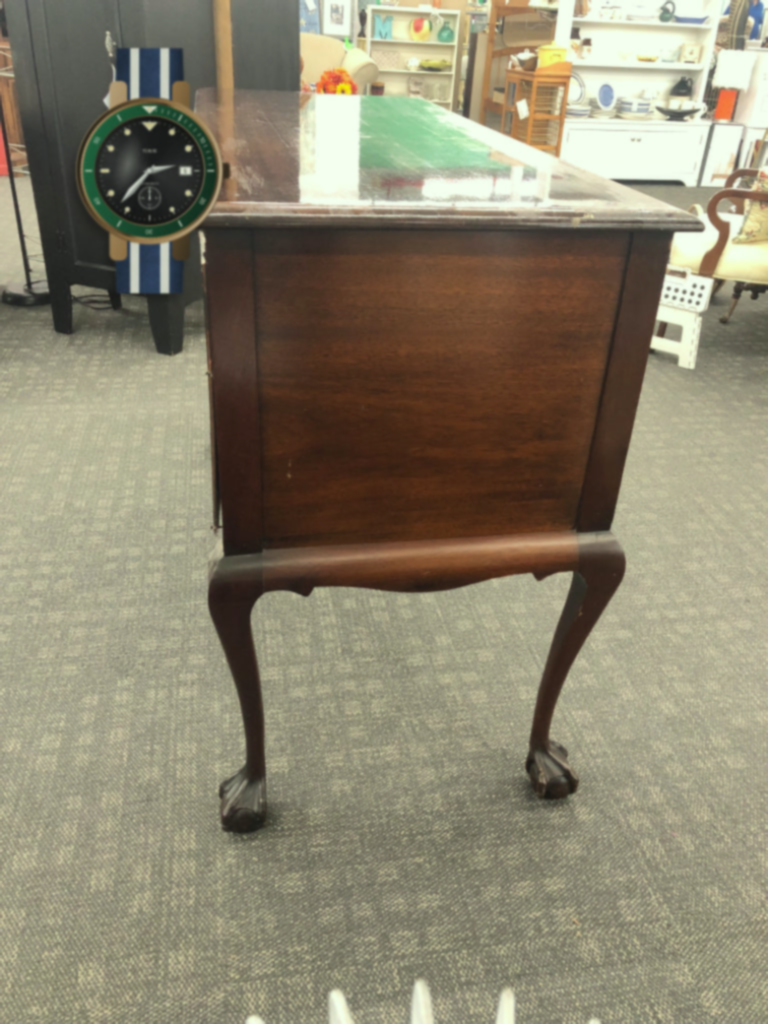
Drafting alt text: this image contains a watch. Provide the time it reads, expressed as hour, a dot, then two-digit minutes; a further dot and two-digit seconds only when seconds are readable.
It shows 2.37
